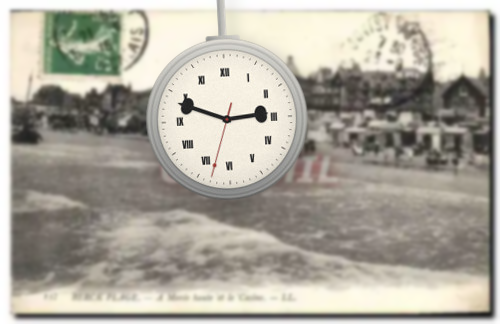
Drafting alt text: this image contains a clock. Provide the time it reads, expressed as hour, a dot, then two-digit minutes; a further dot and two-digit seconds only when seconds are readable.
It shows 2.48.33
